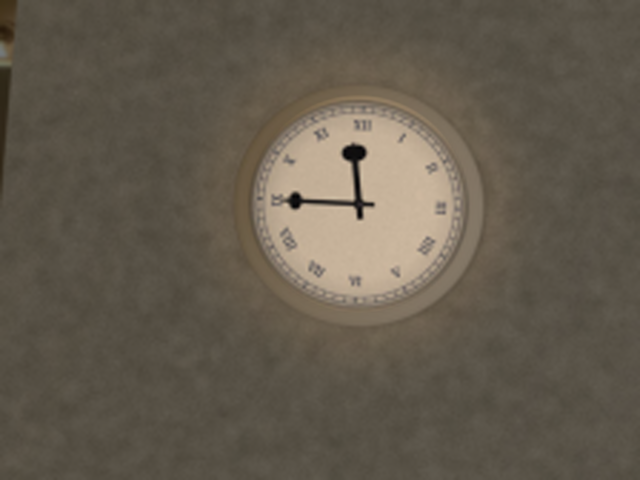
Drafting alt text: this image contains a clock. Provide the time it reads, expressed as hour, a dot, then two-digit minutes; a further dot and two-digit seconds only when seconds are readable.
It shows 11.45
